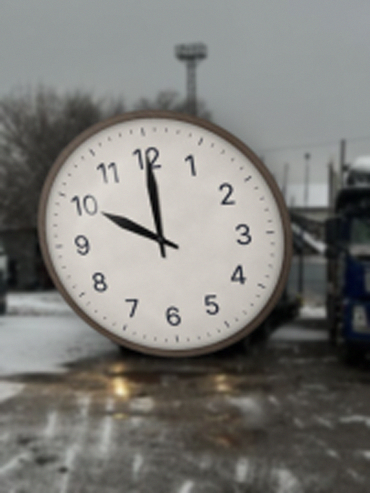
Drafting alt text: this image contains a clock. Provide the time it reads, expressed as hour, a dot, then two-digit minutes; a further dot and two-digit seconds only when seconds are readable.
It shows 10.00
